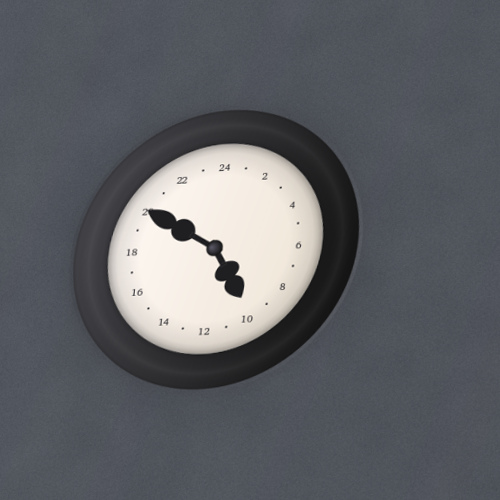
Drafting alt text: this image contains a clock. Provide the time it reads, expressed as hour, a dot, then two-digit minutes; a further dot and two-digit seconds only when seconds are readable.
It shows 9.50
